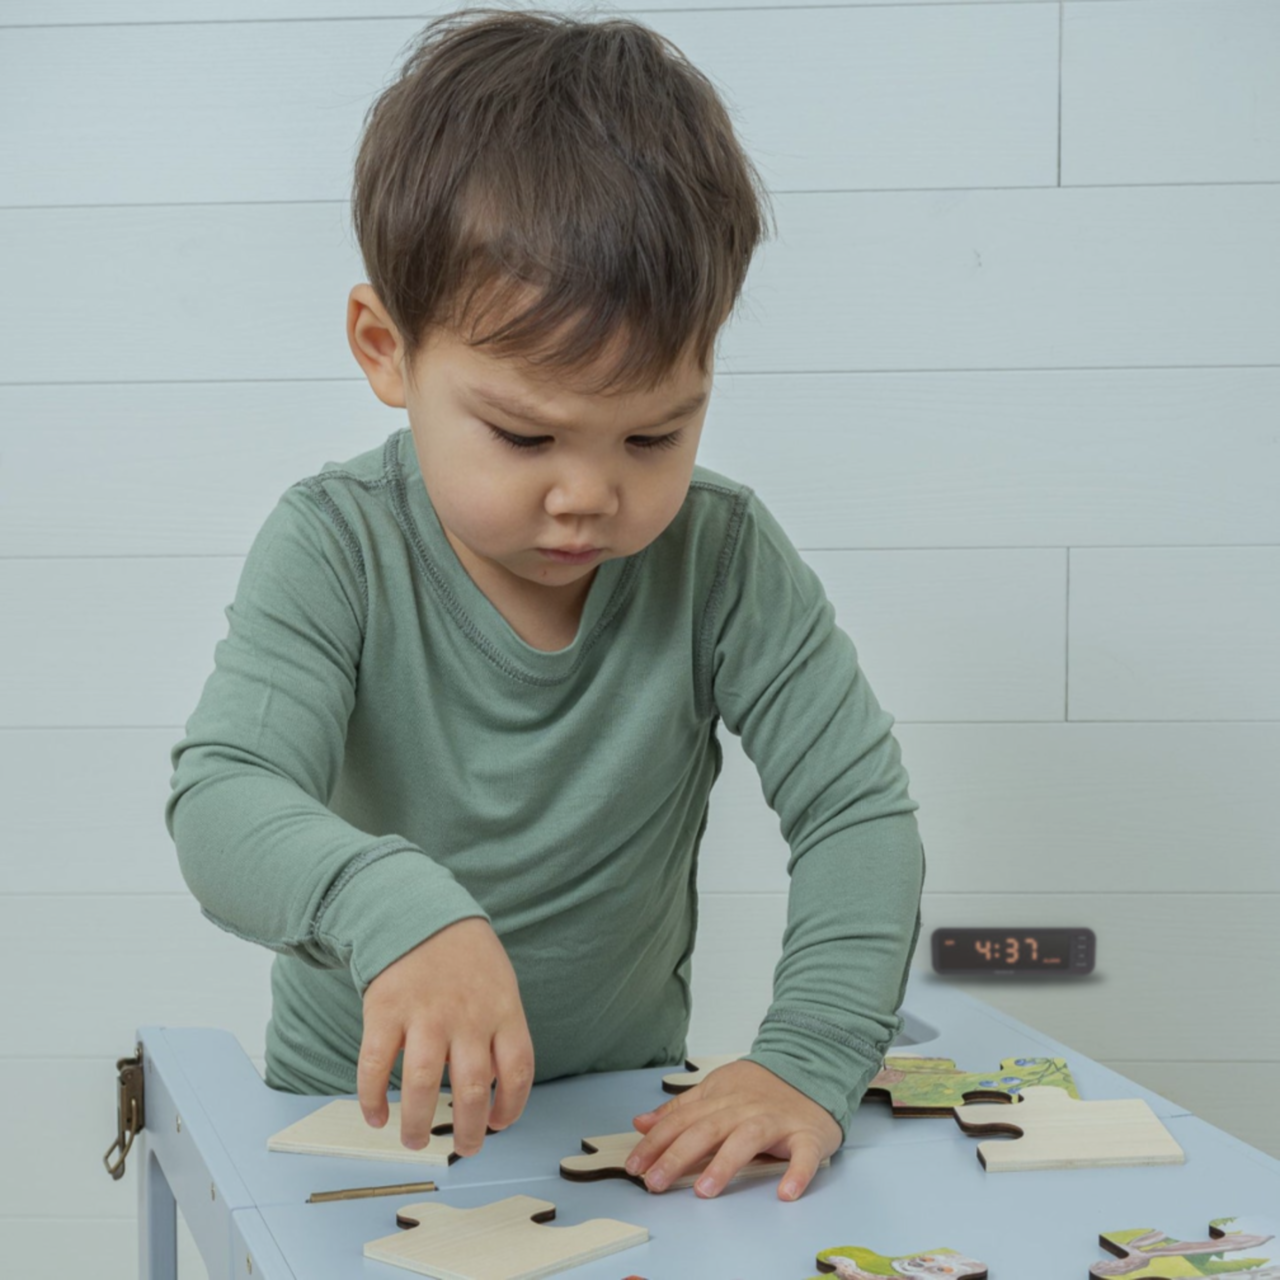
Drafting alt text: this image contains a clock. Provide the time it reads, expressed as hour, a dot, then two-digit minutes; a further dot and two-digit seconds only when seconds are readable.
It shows 4.37
